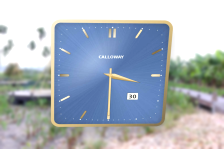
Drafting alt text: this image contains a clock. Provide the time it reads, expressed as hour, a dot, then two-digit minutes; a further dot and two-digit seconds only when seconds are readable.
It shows 3.30
